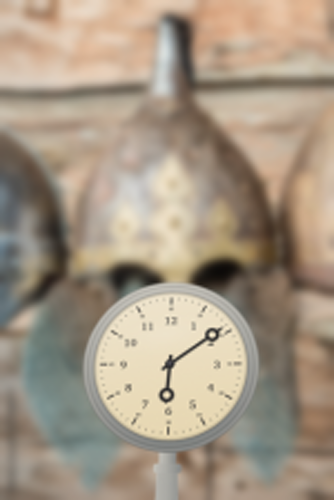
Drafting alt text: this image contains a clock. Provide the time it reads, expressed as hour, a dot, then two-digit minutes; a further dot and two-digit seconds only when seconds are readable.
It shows 6.09
